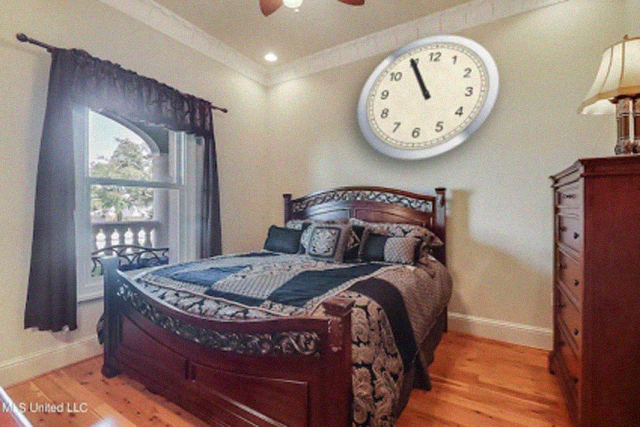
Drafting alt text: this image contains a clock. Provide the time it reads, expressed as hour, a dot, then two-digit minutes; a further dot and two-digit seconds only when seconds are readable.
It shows 10.55
